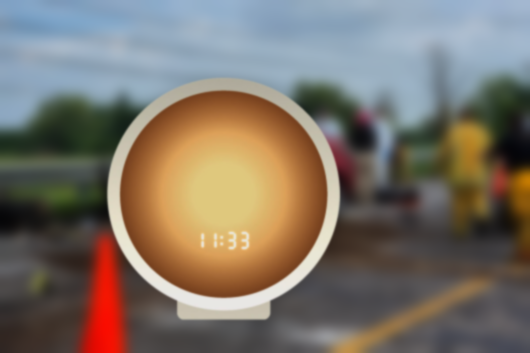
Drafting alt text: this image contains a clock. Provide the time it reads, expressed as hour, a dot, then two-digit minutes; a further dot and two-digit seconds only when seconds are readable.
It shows 11.33
